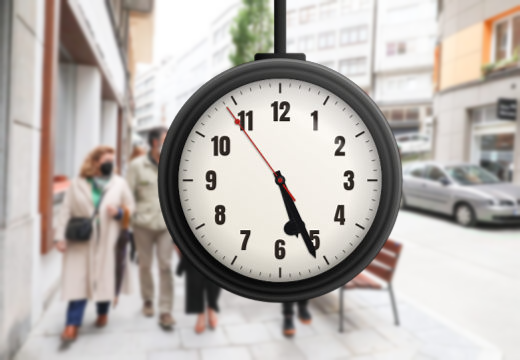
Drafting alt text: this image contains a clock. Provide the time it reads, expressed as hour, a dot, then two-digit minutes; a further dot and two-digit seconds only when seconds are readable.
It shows 5.25.54
